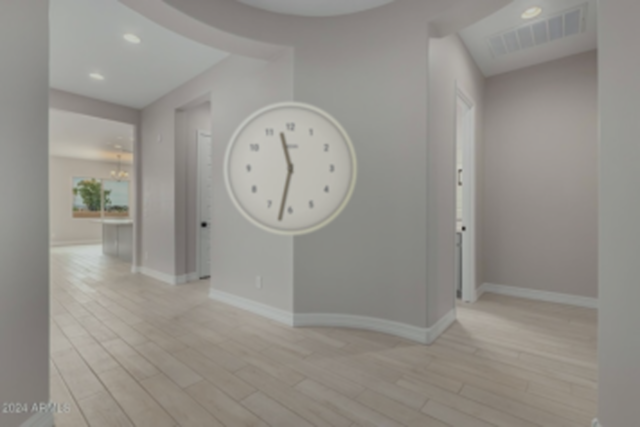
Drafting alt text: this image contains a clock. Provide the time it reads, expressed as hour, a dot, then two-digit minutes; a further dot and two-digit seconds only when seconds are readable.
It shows 11.32
